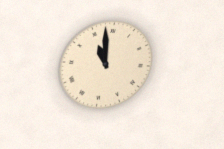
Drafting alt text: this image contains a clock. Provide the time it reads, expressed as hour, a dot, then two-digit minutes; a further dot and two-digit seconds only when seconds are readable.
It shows 10.58
